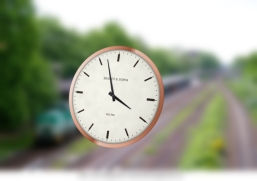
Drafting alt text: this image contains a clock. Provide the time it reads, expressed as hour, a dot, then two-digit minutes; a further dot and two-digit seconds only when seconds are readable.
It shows 3.57
